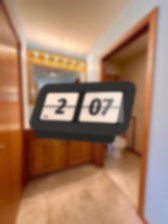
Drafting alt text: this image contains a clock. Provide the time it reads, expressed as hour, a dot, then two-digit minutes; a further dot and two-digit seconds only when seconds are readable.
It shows 2.07
